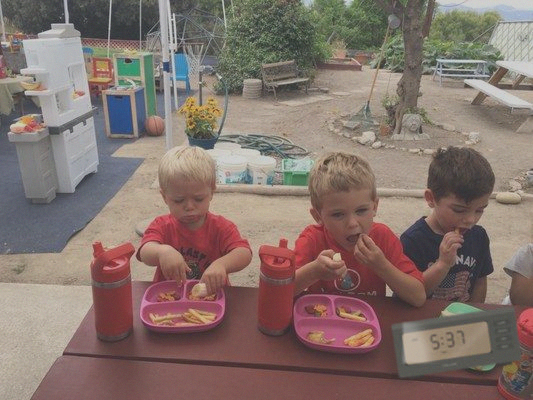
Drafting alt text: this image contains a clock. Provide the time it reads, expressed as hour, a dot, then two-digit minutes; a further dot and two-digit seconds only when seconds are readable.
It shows 5.37
